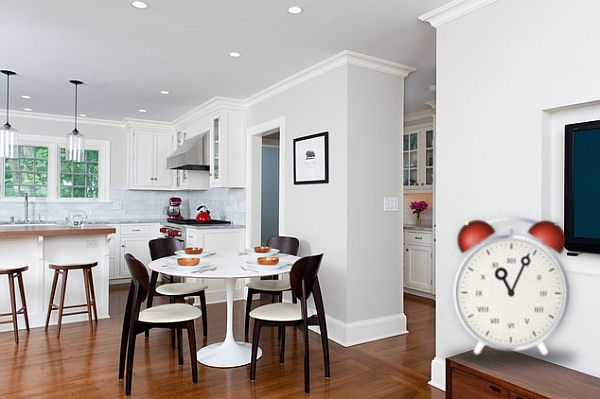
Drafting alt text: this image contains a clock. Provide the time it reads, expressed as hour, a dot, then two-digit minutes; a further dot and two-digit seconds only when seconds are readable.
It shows 11.04
